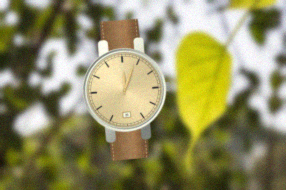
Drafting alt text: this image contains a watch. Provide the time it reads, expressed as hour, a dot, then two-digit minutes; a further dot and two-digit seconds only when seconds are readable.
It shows 12.04
